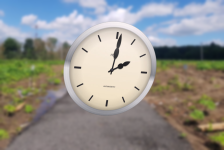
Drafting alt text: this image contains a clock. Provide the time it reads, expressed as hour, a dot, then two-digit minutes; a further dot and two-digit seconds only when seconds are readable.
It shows 2.01
